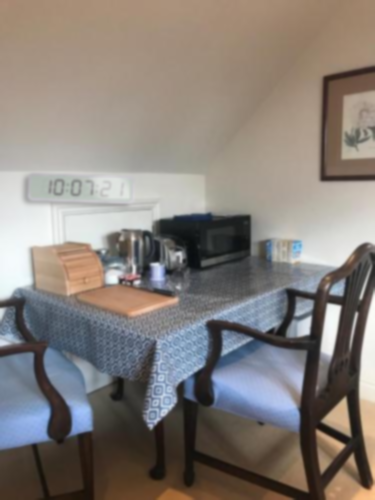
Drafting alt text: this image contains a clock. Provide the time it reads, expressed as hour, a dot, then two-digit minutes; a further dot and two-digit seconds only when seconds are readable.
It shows 10.07.21
